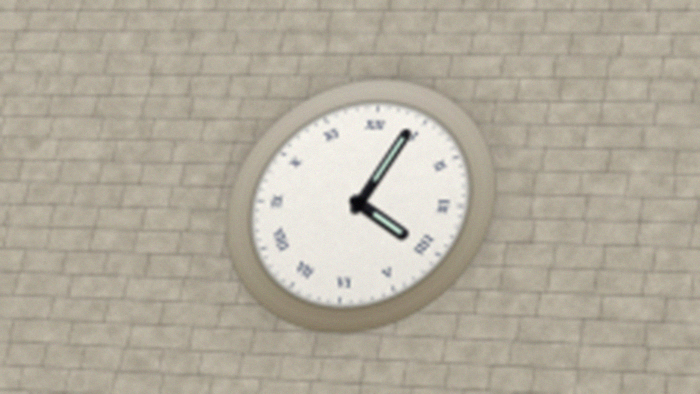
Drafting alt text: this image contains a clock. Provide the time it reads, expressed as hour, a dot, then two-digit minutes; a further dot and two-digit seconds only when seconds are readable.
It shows 4.04
